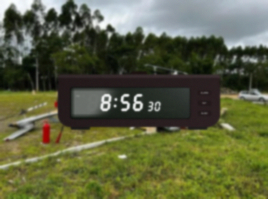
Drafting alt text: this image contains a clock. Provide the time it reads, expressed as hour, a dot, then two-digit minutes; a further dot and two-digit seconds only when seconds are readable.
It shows 8.56
